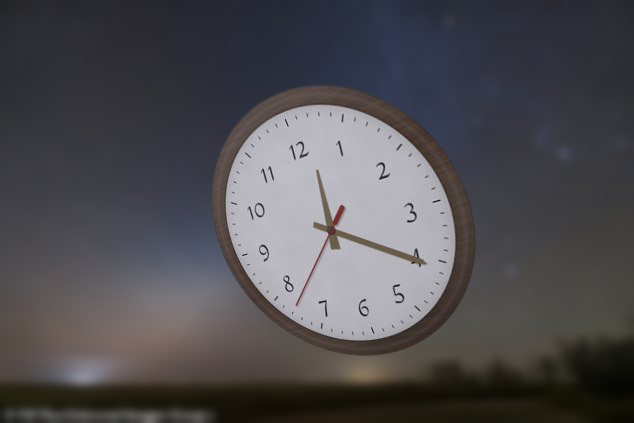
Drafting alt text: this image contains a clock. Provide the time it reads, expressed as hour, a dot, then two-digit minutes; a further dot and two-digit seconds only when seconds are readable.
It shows 12.20.38
